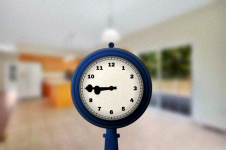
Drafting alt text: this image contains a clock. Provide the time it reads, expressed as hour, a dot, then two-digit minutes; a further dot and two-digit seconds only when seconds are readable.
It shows 8.45
